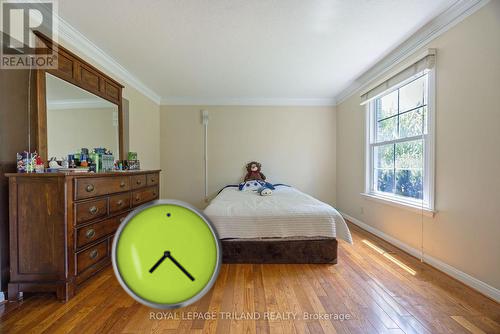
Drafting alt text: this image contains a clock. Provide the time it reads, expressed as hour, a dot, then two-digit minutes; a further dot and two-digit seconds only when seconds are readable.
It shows 7.22
